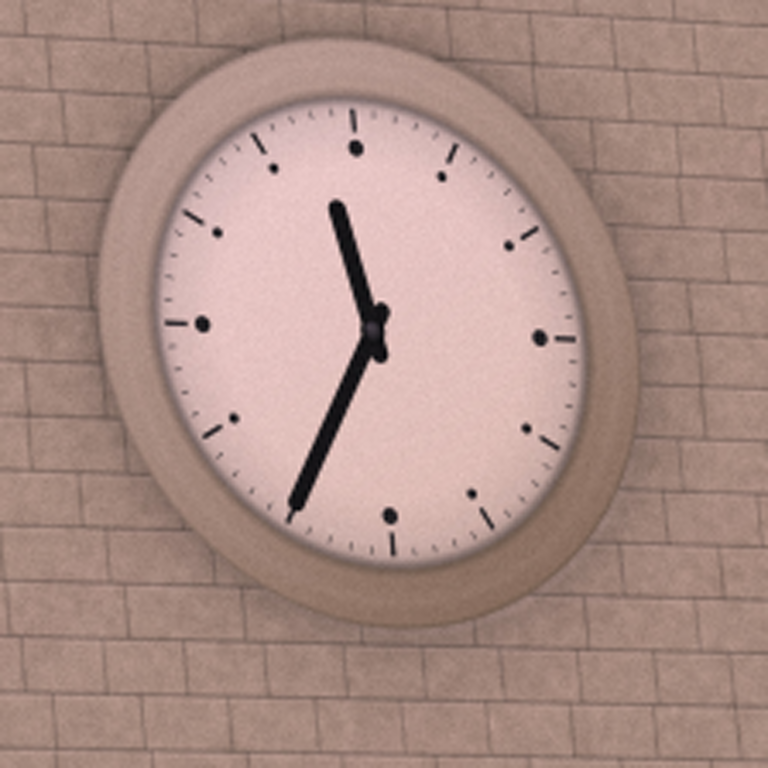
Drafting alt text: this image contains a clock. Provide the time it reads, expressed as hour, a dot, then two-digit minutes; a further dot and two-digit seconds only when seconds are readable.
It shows 11.35
